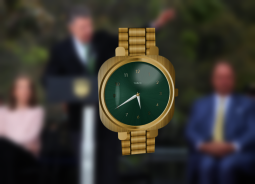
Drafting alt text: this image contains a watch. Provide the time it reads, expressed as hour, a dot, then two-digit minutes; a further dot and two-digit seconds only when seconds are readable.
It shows 5.40
